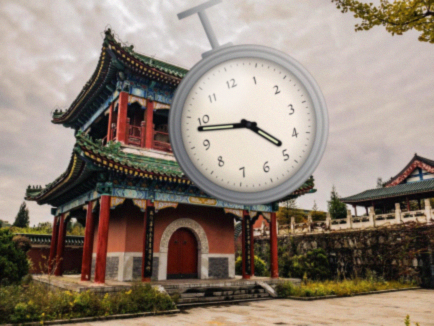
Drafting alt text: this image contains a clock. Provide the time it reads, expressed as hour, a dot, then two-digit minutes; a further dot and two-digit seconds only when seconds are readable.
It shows 4.48
